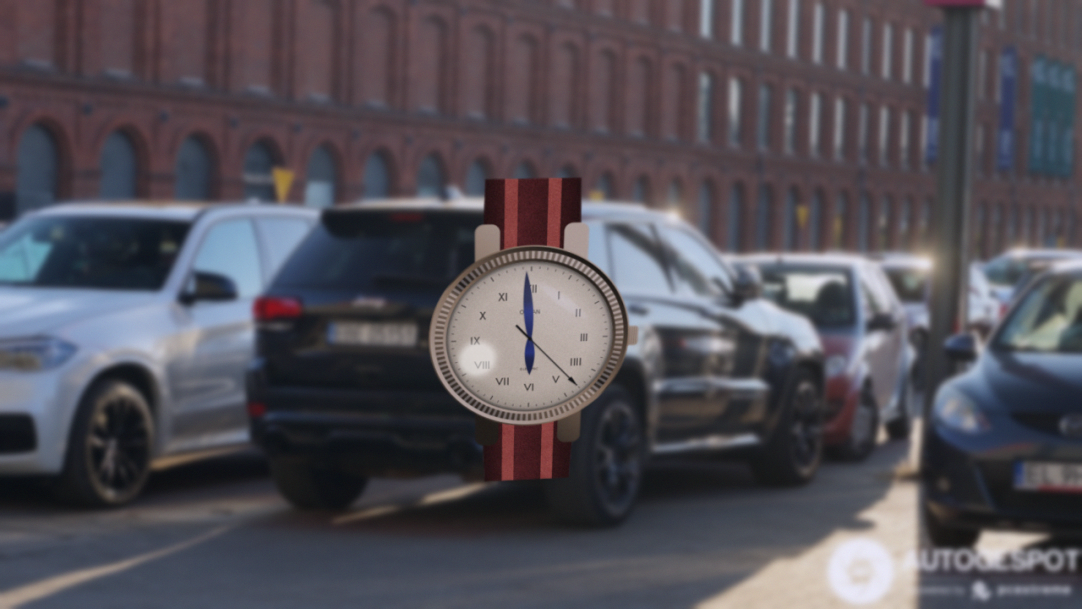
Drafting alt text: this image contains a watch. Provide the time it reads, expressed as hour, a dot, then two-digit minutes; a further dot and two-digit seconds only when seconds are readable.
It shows 5.59.23
